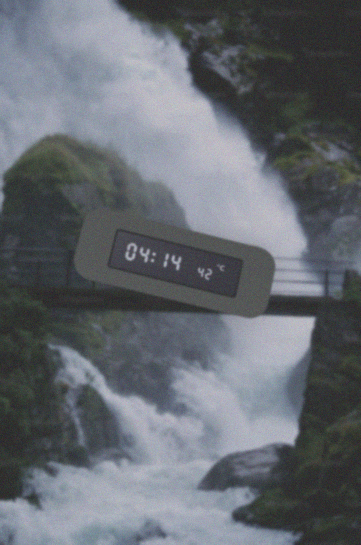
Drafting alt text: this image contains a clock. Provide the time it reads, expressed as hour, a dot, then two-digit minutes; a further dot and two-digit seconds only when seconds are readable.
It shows 4.14
